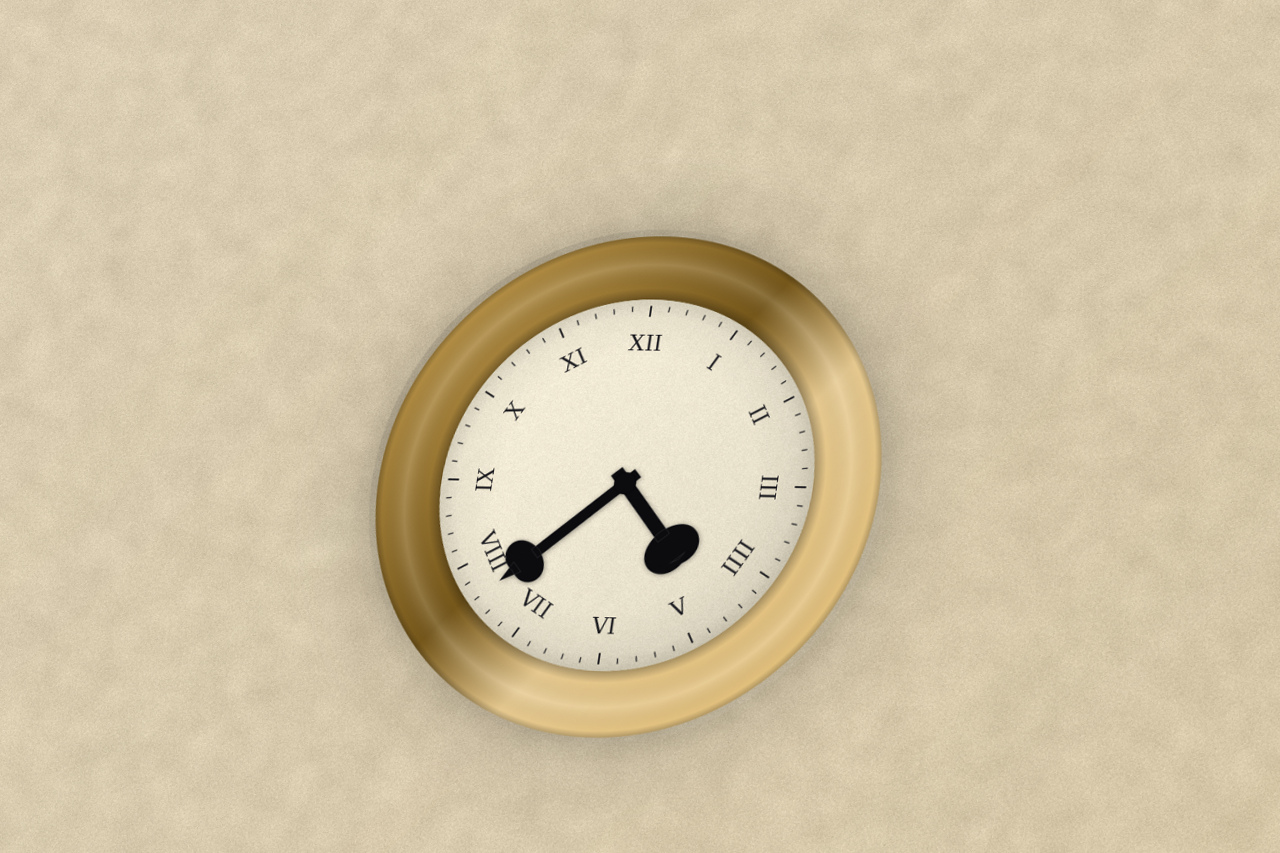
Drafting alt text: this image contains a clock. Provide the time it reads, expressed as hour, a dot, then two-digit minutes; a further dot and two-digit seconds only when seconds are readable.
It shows 4.38
